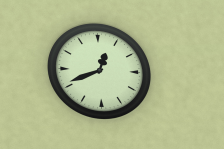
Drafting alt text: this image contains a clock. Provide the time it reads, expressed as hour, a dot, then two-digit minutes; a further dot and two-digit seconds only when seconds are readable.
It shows 12.41
